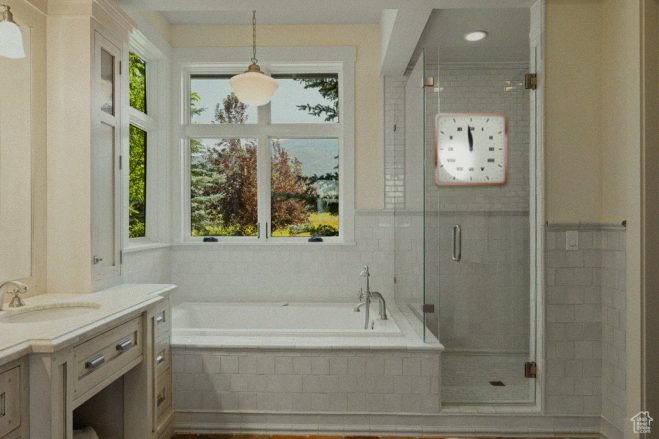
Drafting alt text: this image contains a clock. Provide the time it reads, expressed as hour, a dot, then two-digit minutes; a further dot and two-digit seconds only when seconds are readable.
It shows 11.59
